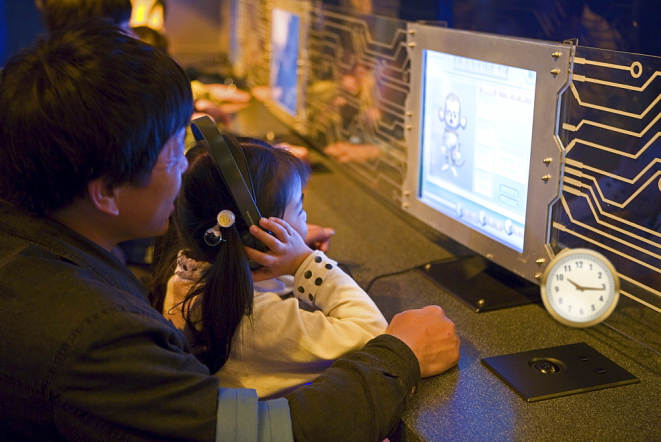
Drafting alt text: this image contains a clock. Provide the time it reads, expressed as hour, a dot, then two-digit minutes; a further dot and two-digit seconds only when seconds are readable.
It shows 10.16
